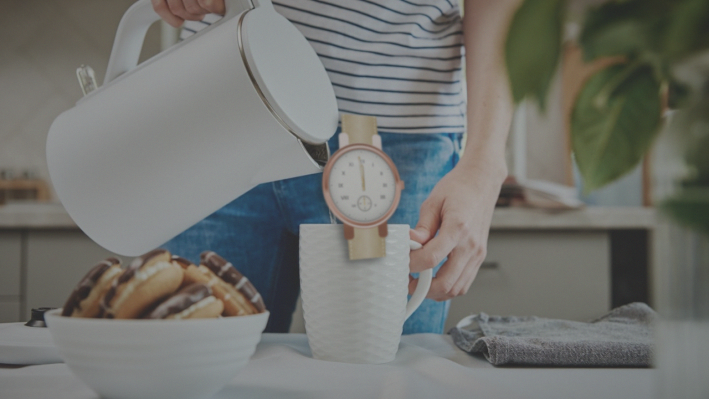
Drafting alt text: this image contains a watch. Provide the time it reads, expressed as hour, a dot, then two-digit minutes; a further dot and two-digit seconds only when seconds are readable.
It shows 11.59
